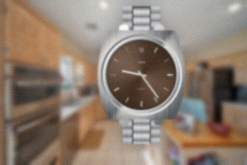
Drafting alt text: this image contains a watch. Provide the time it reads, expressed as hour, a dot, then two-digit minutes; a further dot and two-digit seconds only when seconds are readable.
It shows 9.24
